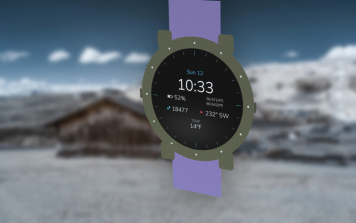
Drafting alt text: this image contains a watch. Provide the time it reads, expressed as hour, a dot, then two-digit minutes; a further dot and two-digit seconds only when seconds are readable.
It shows 10.33
